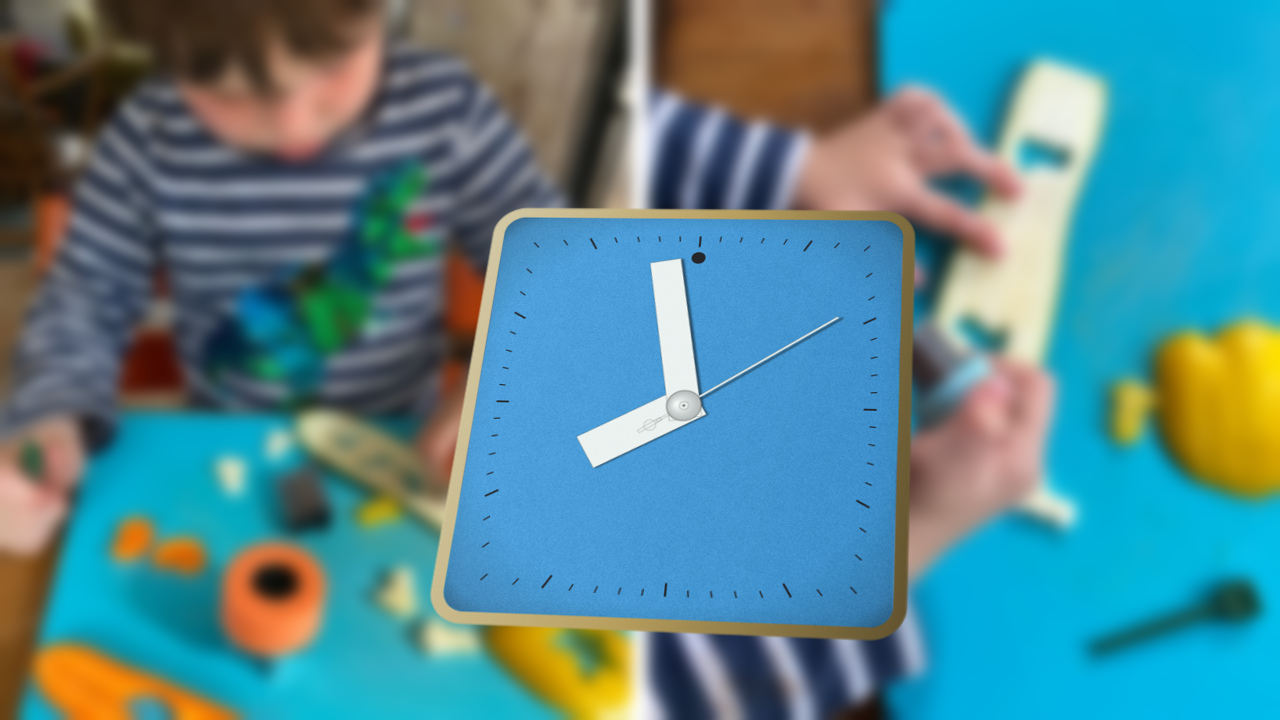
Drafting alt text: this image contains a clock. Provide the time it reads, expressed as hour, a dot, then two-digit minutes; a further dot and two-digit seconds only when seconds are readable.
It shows 7.58.09
